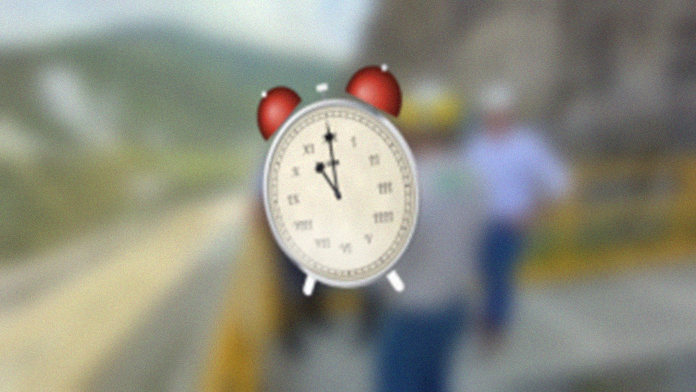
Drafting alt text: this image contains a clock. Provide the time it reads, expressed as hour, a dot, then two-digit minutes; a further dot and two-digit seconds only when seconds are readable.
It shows 11.00
